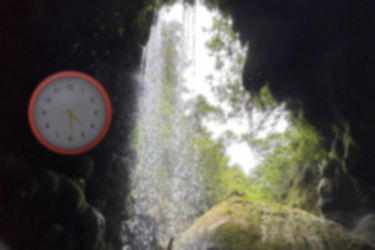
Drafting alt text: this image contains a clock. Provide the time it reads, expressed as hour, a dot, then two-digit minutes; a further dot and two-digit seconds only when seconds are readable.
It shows 4.29
